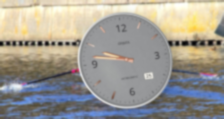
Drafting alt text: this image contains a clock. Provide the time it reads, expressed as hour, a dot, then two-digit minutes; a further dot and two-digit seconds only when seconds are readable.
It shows 9.47
